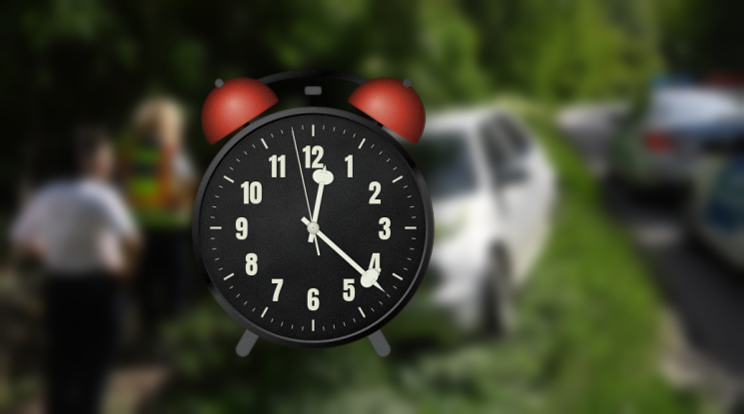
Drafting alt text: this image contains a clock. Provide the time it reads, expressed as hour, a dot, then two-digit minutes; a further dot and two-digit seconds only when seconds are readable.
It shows 12.21.58
